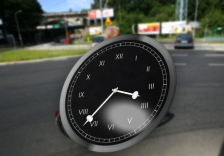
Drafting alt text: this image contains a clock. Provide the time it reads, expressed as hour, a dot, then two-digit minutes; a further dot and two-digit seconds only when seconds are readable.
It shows 3.37
